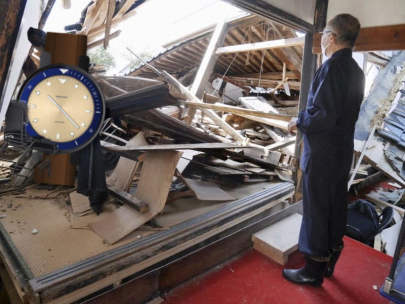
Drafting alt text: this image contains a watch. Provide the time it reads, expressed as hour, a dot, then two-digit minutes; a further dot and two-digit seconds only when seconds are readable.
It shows 10.22
